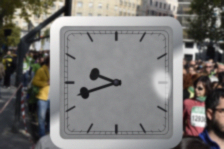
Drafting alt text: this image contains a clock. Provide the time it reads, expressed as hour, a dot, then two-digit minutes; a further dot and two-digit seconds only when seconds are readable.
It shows 9.42
